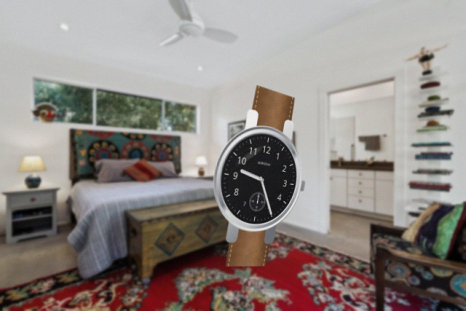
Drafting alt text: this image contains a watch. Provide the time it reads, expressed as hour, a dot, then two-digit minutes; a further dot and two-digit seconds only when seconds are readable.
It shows 9.25
